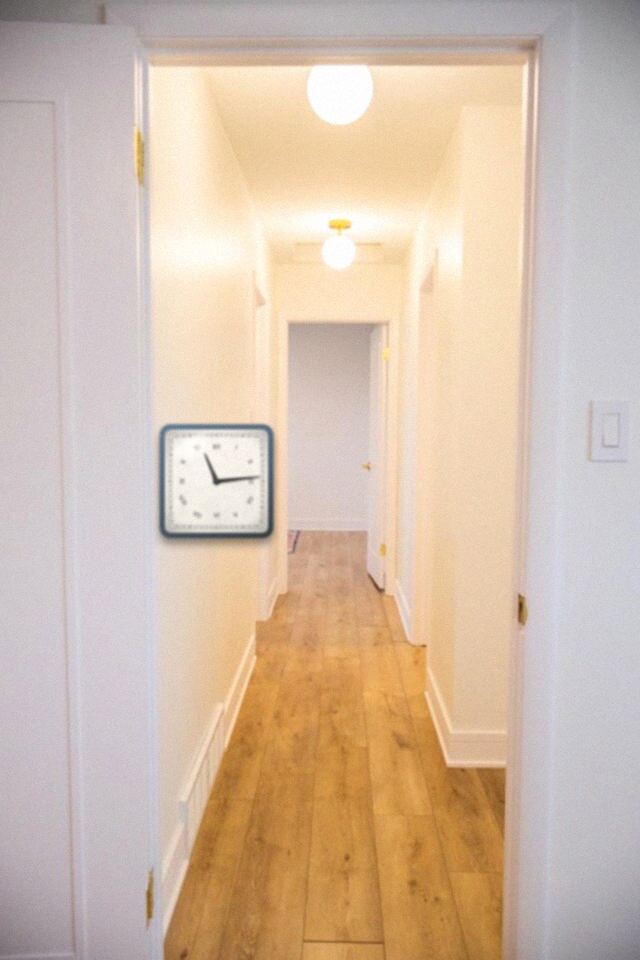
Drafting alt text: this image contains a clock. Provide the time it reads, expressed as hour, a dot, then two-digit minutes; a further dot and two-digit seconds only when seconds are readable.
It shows 11.14
